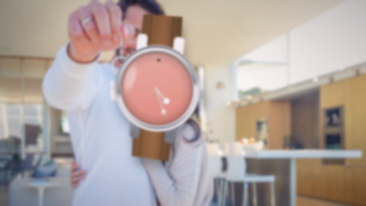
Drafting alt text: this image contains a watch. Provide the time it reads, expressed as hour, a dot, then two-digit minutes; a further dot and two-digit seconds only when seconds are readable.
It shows 4.26
